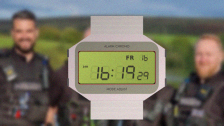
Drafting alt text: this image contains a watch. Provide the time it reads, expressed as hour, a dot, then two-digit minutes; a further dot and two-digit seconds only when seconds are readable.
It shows 16.19.29
